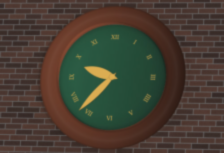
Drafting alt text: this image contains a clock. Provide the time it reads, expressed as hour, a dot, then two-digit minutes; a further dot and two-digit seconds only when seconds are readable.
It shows 9.37
